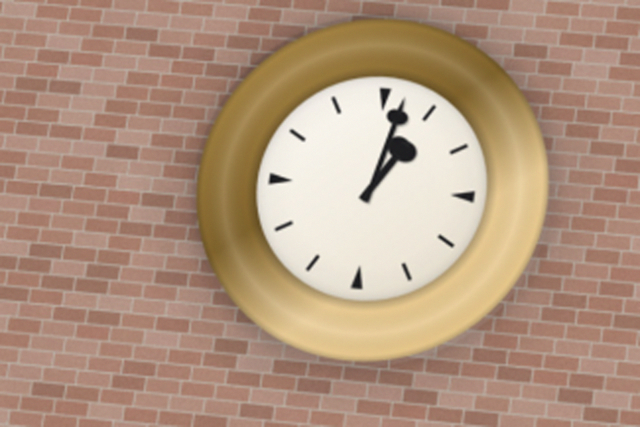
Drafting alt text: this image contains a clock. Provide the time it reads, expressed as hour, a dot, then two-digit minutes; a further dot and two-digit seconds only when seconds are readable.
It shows 1.02
